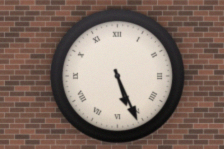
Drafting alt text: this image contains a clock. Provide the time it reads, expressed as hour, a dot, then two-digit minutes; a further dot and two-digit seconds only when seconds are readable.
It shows 5.26
